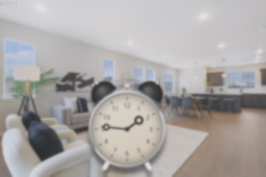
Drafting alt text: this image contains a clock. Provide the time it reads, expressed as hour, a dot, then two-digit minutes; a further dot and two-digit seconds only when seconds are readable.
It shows 1.46
